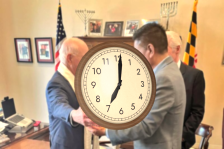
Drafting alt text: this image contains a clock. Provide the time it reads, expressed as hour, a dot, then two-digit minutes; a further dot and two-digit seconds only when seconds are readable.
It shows 7.01
